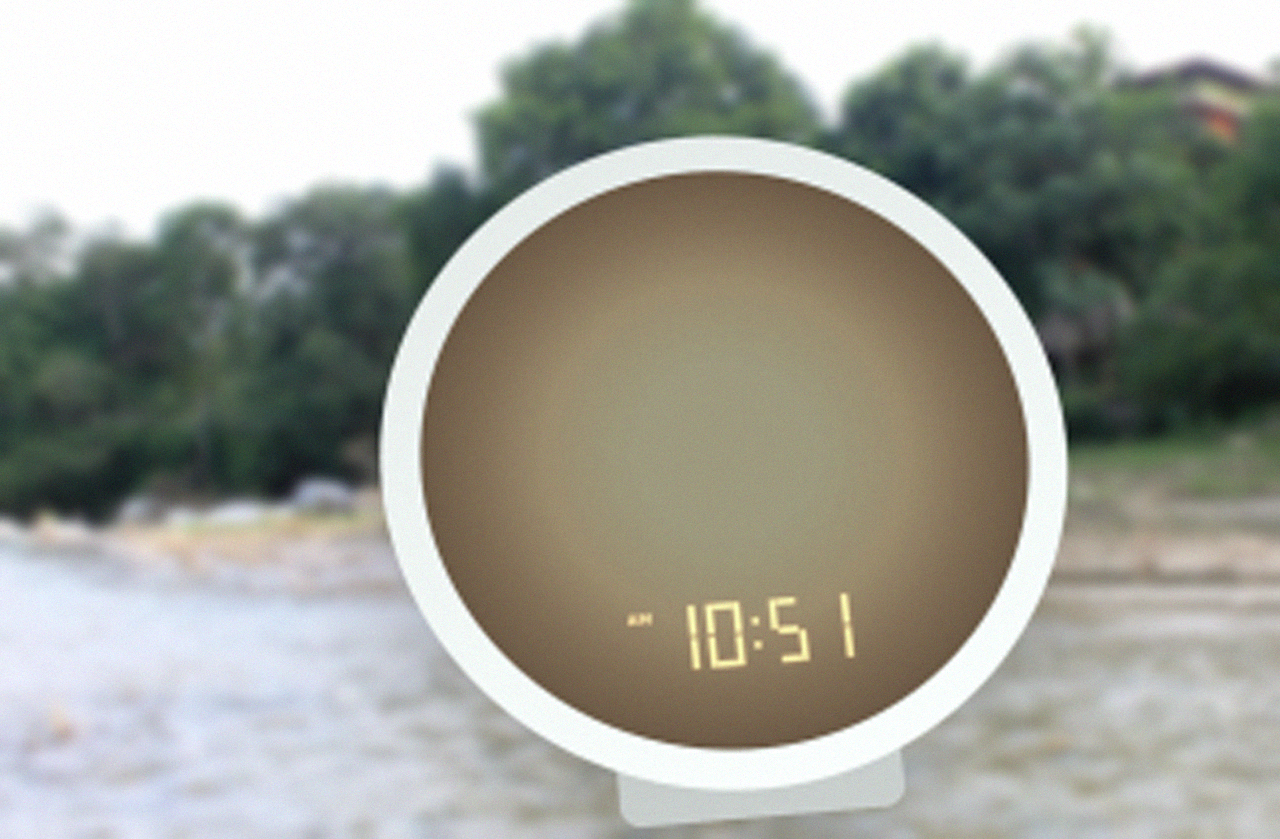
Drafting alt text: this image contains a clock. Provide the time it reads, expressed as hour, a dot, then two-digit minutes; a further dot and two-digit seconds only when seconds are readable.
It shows 10.51
